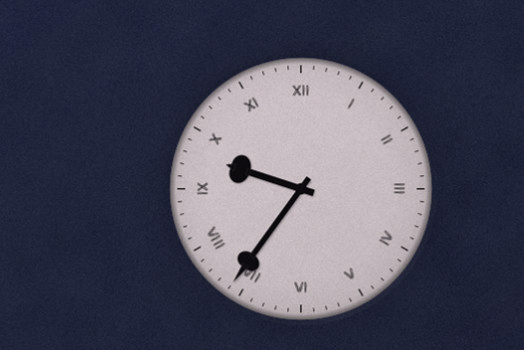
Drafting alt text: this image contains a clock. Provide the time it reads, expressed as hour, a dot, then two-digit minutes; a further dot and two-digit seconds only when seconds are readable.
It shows 9.36
